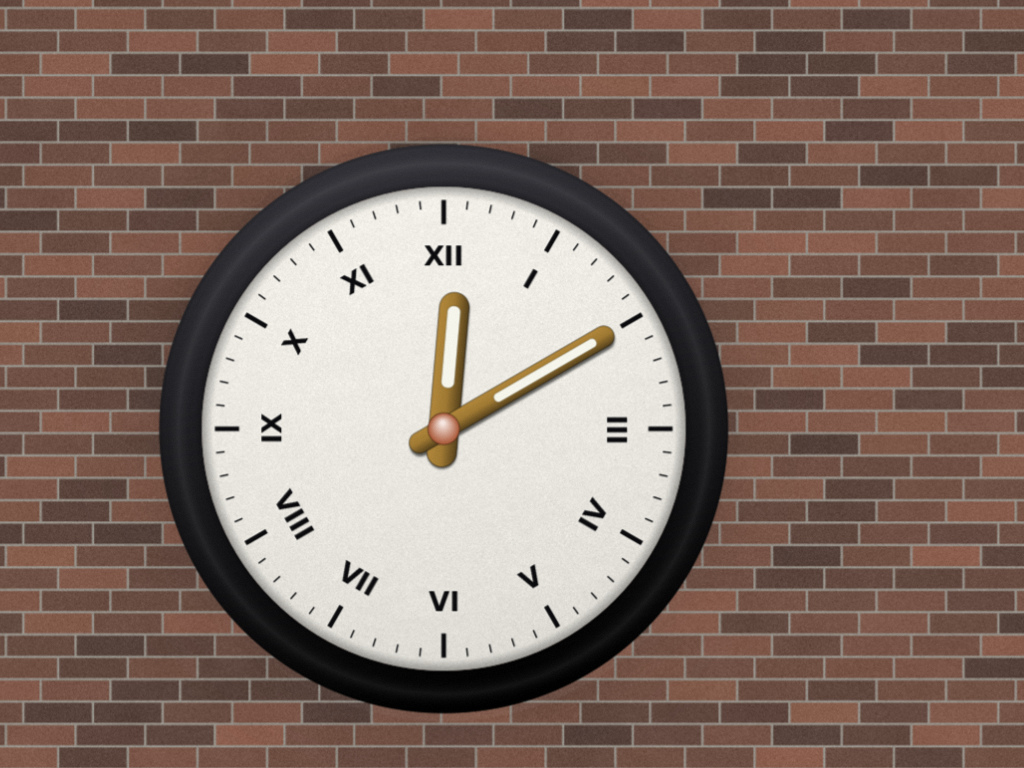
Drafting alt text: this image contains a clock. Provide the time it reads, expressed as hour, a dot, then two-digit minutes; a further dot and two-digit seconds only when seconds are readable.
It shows 12.10
